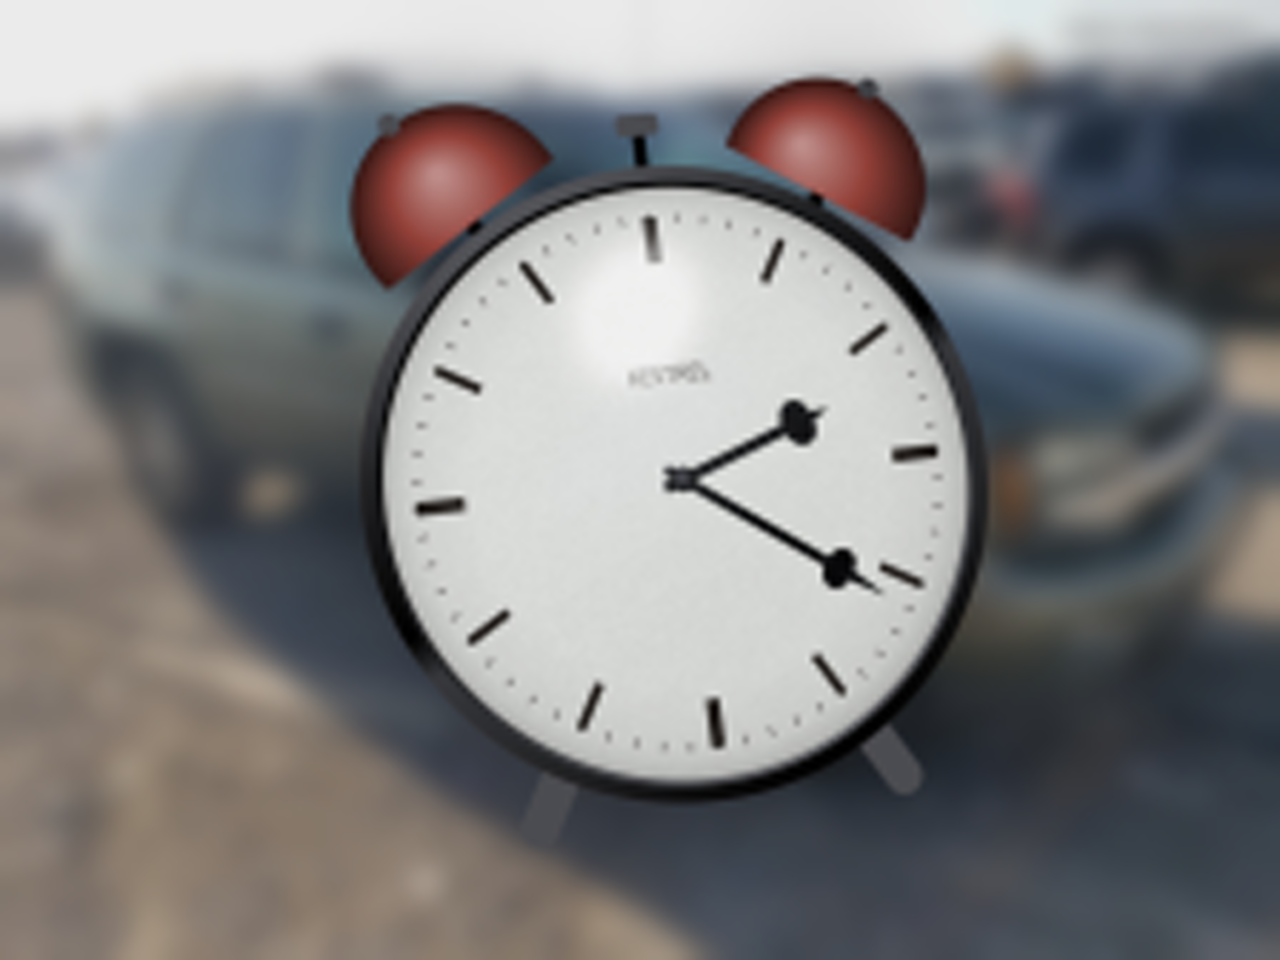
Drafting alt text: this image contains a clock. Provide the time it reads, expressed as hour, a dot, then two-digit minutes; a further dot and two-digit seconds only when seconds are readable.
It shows 2.21
